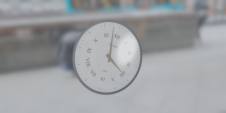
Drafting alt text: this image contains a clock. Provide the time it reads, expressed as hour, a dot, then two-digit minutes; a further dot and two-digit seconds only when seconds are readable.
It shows 3.58
